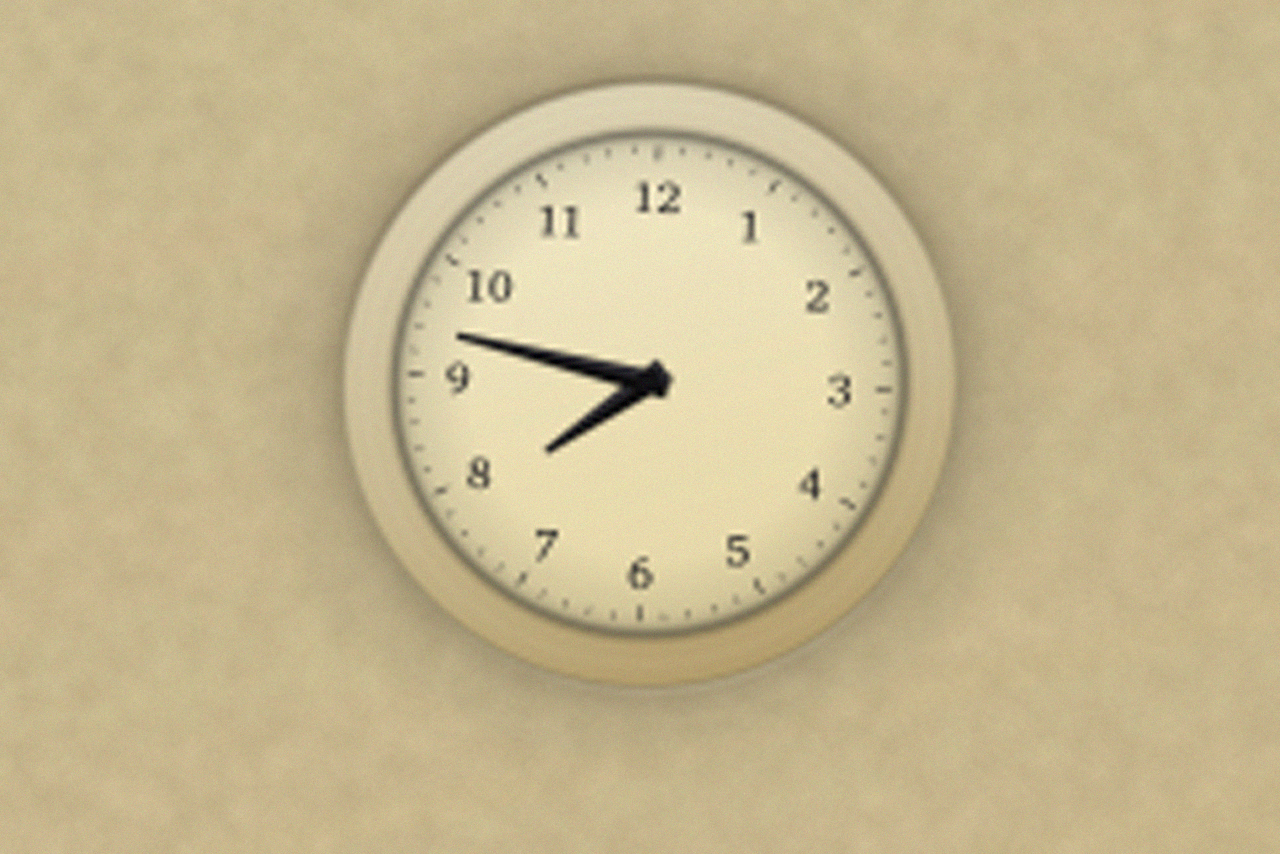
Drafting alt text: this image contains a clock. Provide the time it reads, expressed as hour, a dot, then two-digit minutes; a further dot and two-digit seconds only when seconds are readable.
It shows 7.47
